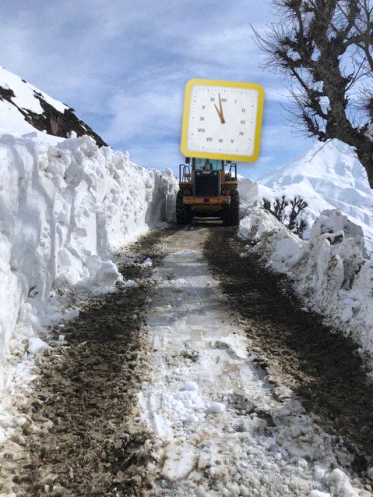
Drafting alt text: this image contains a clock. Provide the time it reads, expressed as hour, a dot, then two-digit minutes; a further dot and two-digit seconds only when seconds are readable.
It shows 10.58
